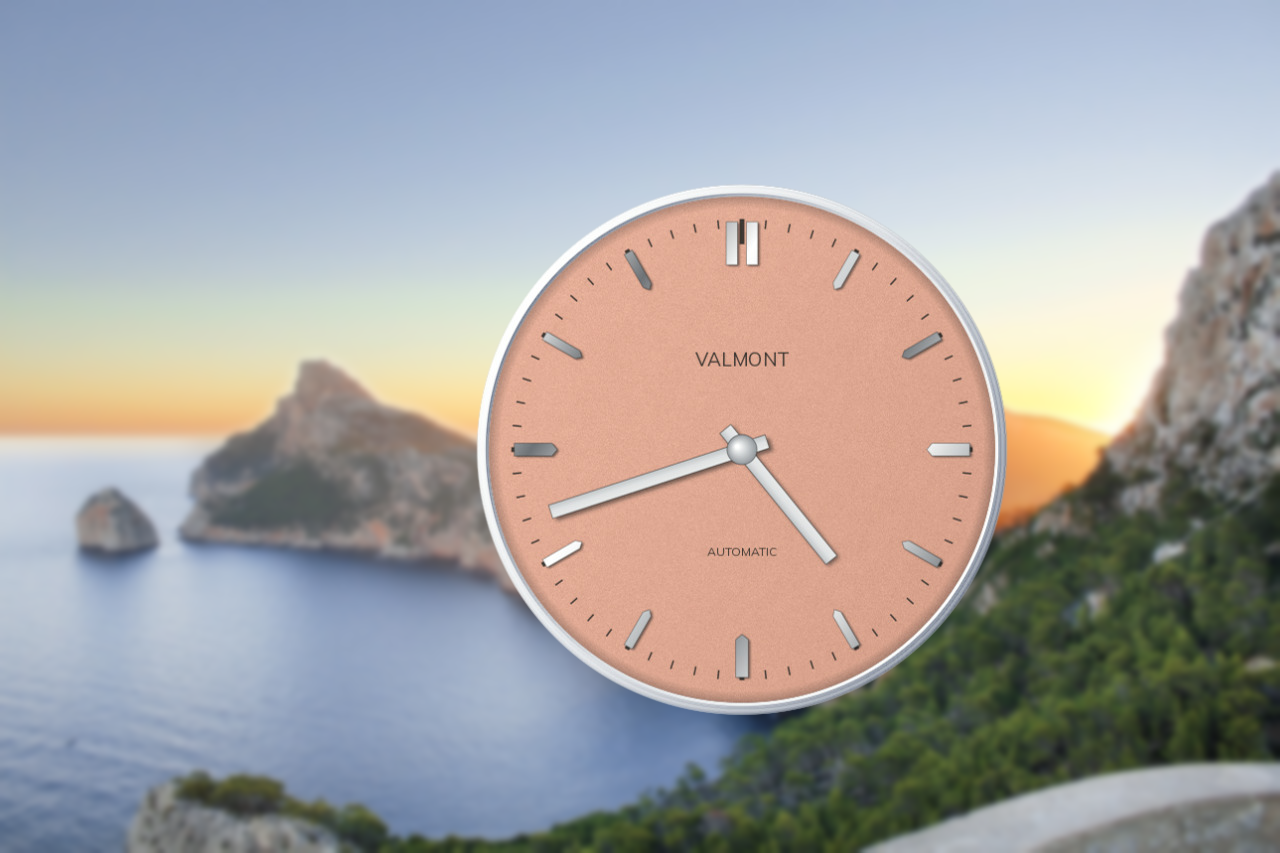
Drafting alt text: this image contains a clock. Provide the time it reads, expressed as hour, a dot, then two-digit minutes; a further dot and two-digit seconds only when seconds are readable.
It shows 4.42
